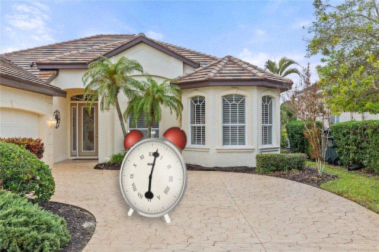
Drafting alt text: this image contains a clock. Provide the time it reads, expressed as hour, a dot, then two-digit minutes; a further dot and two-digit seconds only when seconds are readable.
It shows 6.02
